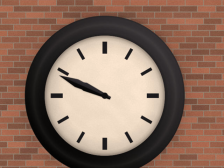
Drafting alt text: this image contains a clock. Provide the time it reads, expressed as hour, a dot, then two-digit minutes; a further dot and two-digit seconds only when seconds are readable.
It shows 9.49
